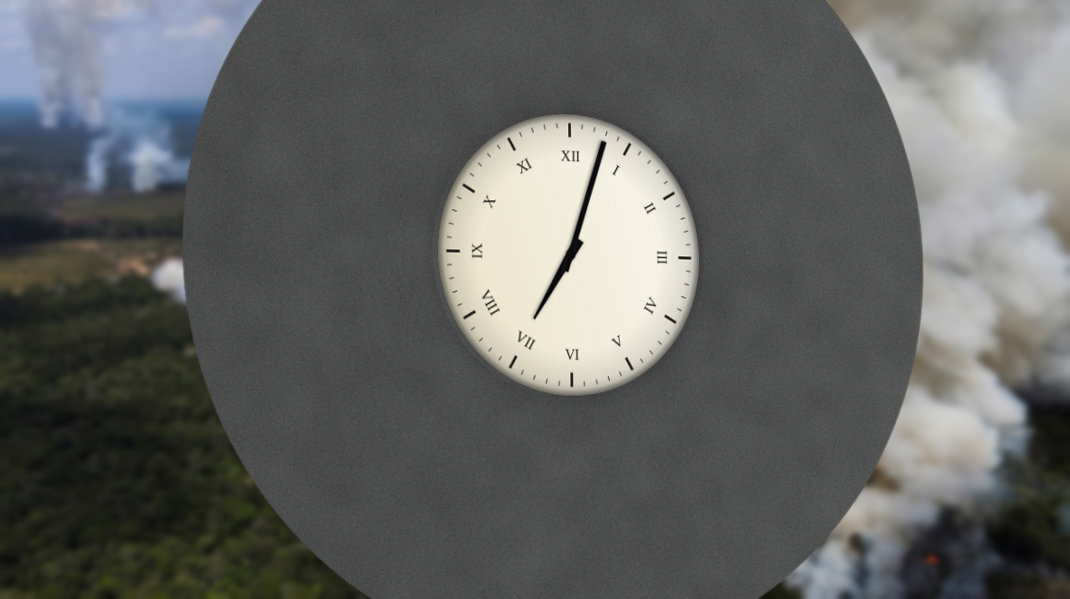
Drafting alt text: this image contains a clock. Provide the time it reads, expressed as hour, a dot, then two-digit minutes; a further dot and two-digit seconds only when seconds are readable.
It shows 7.03
